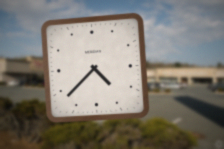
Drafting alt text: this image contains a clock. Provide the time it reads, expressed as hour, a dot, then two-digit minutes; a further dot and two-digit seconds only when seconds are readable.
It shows 4.38
